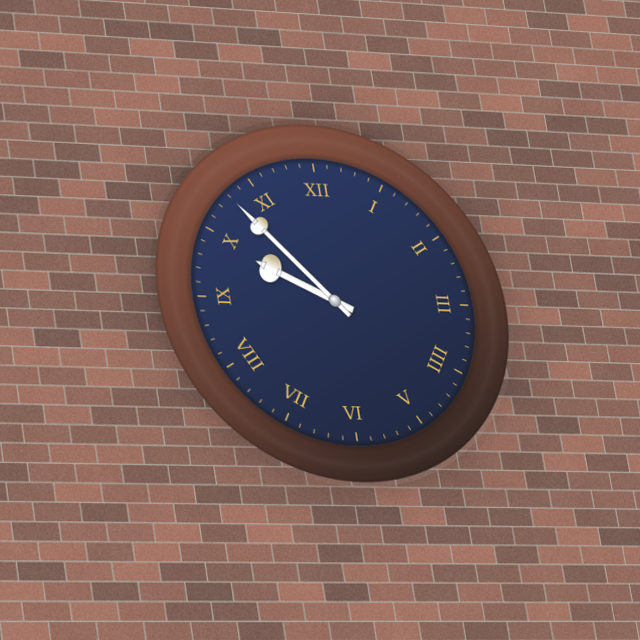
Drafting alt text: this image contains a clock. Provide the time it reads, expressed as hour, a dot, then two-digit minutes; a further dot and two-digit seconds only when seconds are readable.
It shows 9.53
